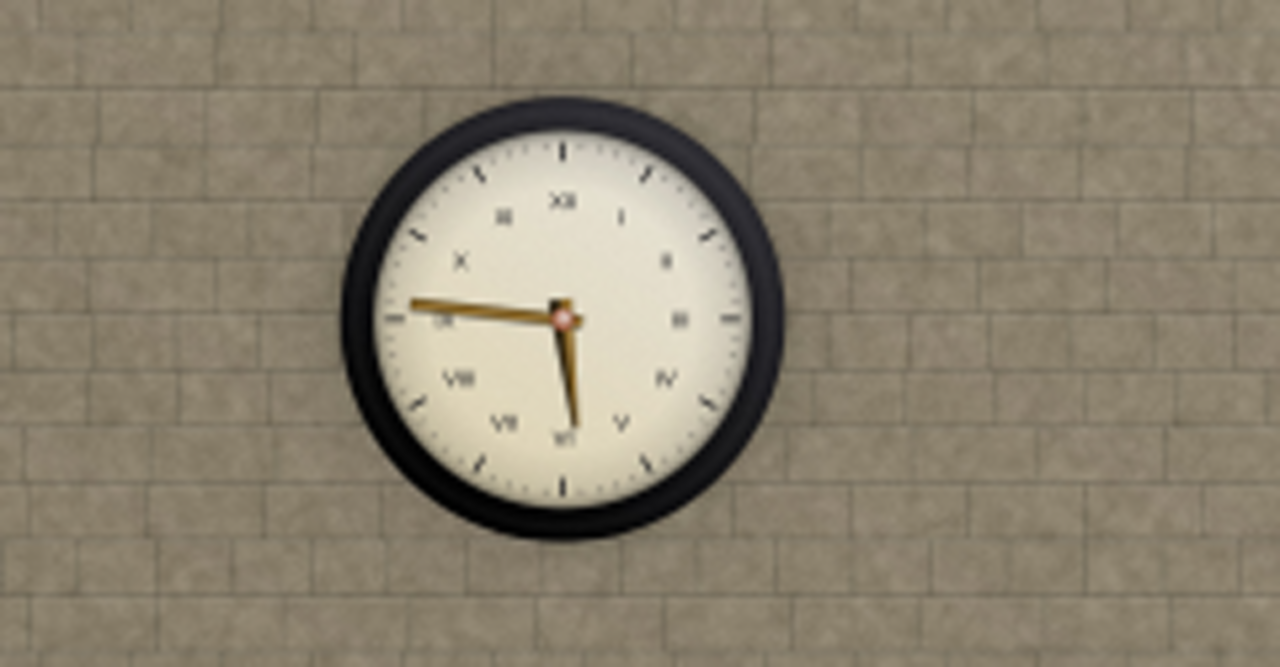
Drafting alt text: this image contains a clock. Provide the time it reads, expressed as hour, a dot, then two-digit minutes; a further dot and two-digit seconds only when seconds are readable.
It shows 5.46
